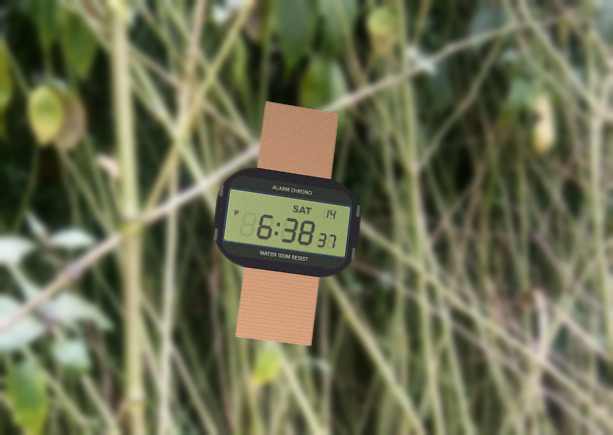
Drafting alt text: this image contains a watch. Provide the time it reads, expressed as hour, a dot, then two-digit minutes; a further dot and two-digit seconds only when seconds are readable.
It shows 6.38.37
